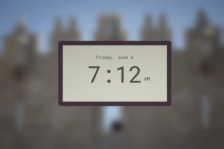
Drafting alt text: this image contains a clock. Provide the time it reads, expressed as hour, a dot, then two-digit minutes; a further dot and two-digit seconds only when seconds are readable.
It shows 7.12
